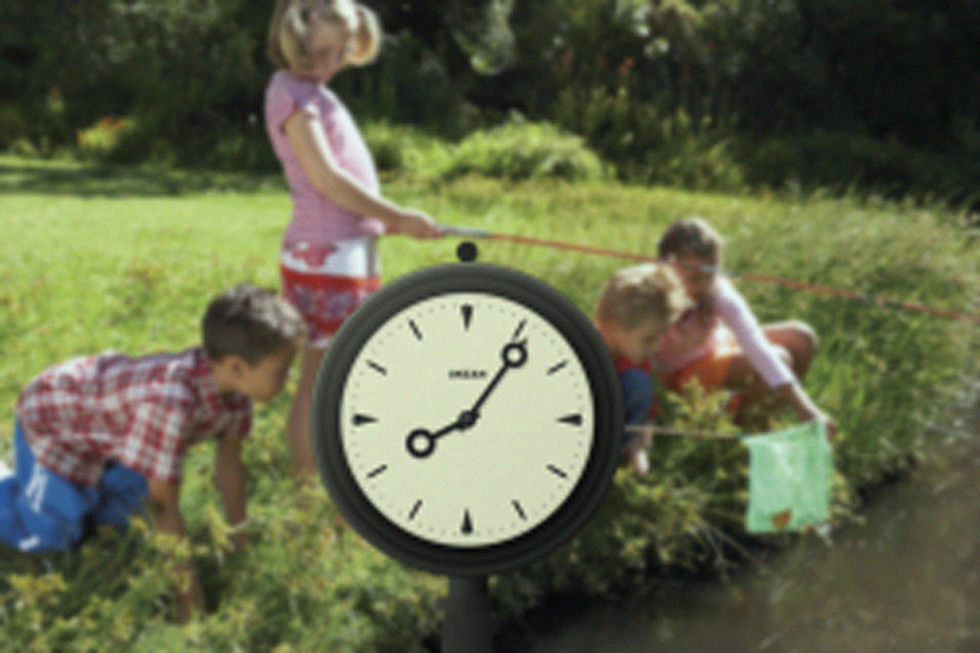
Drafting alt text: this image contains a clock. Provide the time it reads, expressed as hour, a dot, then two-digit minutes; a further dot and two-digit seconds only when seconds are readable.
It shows 8.06
